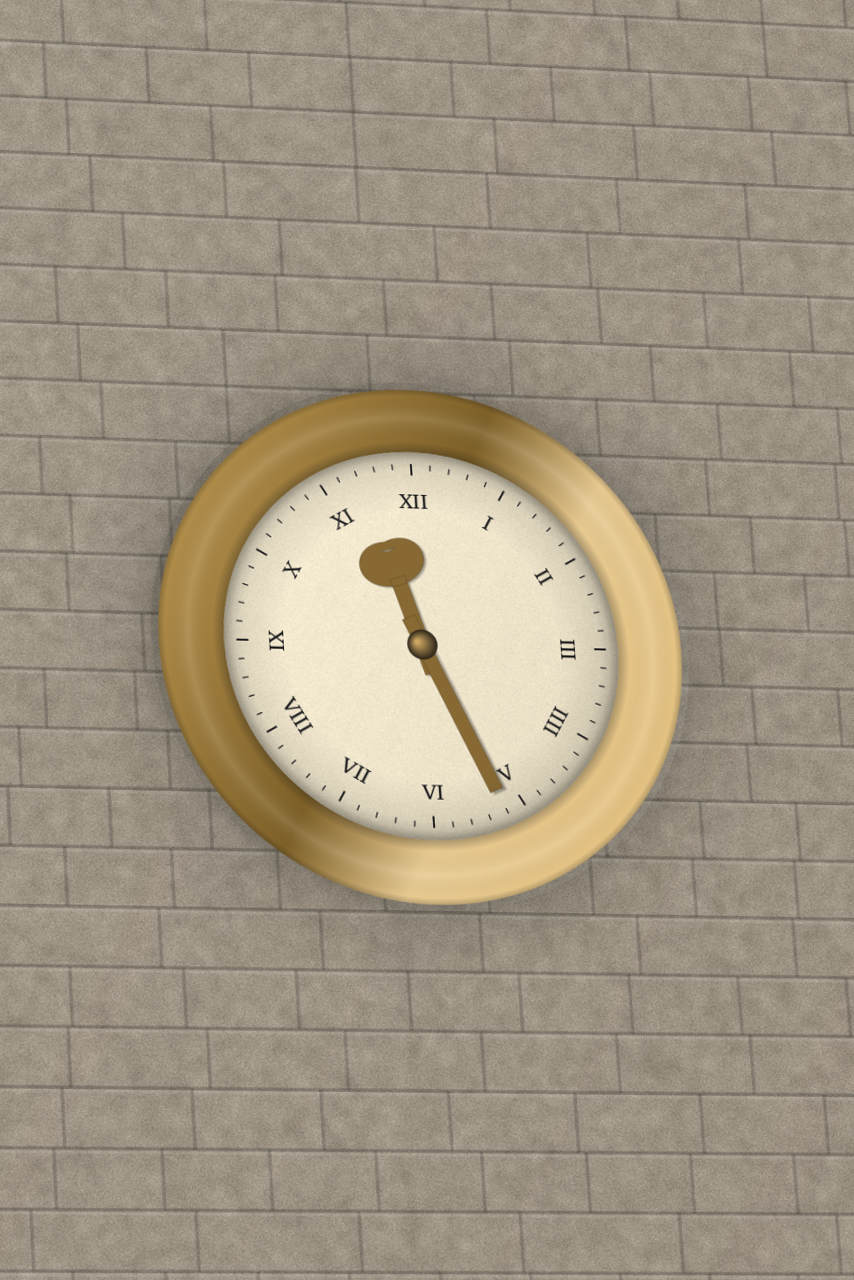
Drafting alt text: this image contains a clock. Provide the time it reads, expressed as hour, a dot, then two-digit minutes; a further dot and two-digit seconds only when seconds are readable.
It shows 11.26
